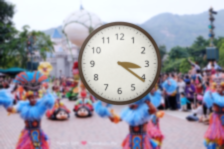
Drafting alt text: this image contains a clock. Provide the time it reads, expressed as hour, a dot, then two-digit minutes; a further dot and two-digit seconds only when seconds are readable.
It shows 3.21
